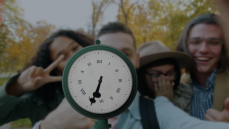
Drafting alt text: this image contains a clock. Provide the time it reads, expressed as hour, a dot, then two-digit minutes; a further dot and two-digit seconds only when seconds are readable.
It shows 6.34
